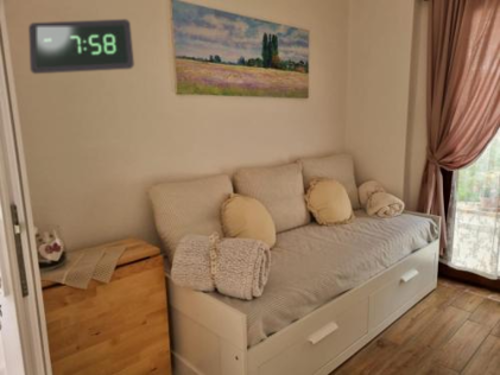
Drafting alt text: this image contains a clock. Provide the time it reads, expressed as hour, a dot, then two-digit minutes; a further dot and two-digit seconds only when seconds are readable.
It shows 7.58
